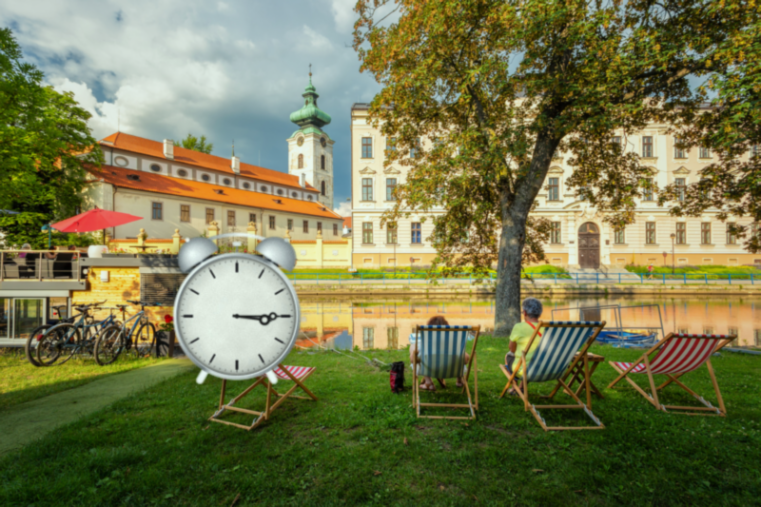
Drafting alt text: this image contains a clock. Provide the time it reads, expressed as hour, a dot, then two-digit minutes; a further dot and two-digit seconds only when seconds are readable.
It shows 3.15
